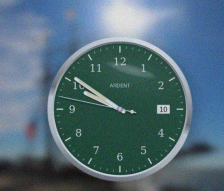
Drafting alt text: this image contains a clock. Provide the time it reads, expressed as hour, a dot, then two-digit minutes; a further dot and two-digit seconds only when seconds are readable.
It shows 9.50.47
